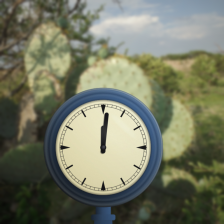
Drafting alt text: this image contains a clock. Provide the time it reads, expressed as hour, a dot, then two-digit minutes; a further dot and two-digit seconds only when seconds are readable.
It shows 12.01
